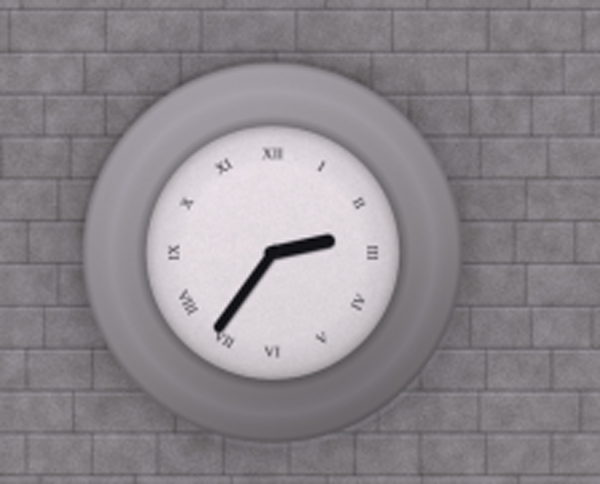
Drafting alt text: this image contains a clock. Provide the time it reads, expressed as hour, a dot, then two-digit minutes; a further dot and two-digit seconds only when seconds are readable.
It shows 2.36
